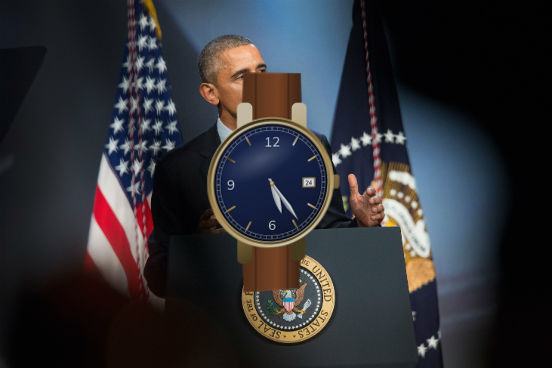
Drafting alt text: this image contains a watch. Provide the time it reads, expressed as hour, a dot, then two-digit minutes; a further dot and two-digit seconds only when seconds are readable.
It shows 5.24
